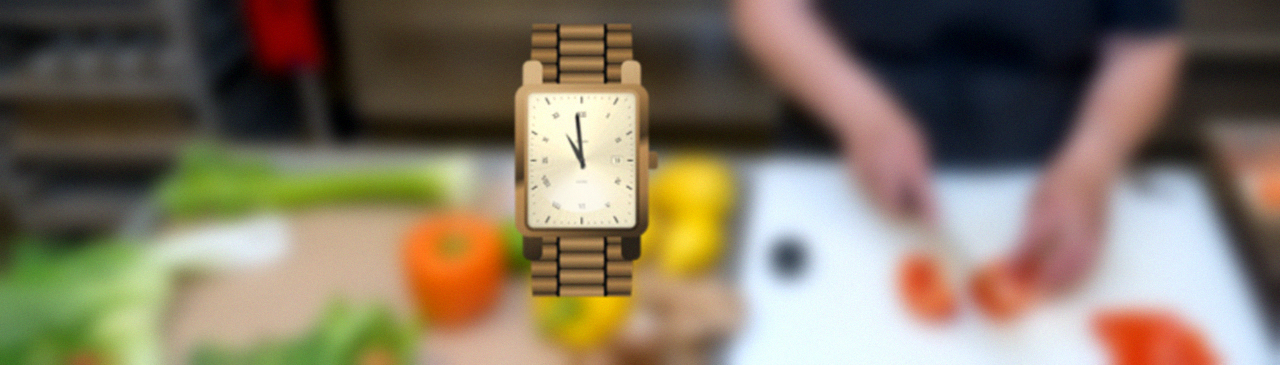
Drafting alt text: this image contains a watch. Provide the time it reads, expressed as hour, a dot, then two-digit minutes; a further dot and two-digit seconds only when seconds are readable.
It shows 10.59
